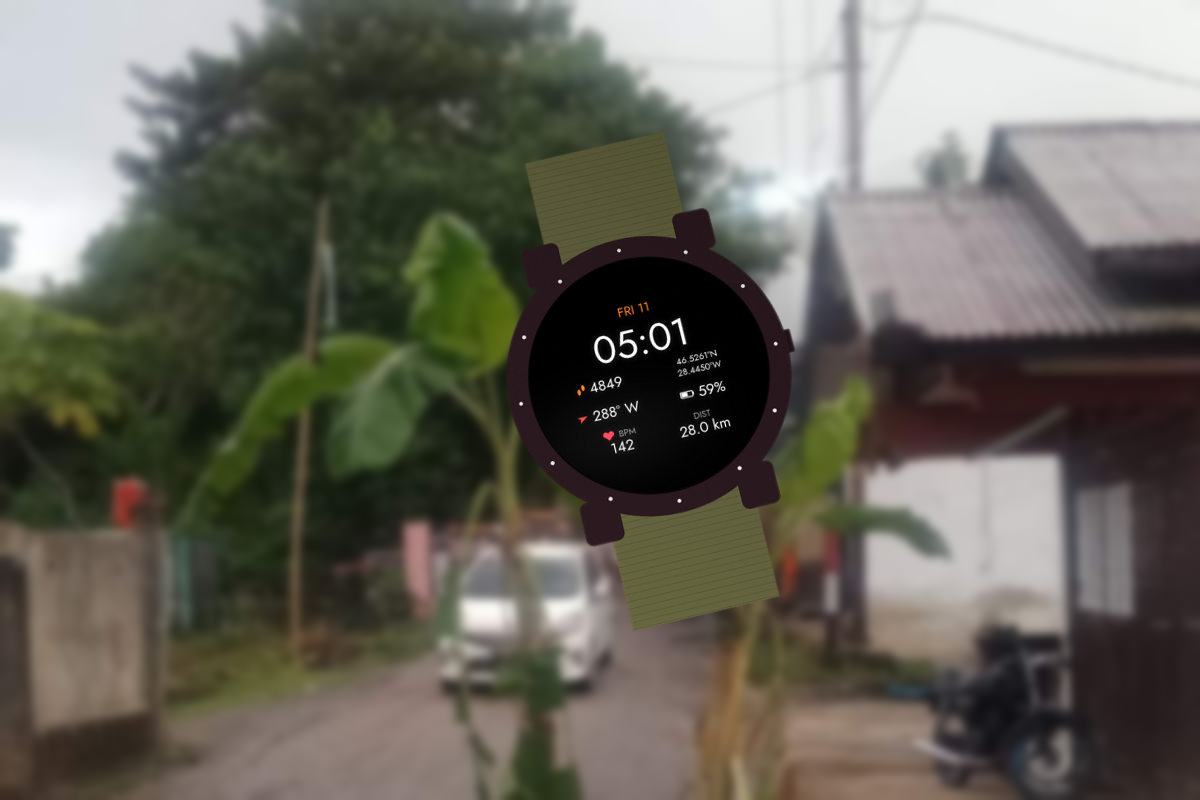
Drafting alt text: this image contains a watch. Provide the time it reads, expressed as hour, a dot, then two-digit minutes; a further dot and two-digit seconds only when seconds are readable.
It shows 5.01
